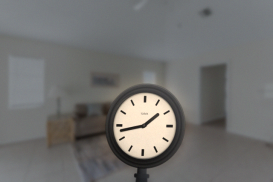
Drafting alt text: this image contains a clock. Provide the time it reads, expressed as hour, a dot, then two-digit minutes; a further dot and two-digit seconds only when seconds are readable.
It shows 1.43
